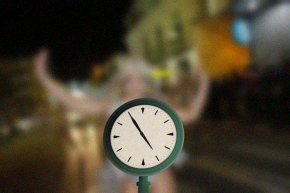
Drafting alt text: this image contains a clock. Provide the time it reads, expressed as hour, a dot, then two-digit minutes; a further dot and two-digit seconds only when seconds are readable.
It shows 4.55
